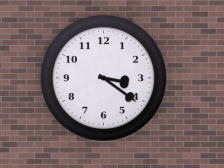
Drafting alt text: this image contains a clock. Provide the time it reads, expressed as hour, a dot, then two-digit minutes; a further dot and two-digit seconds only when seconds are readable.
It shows 3.21
